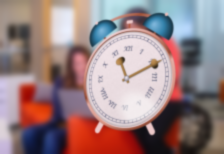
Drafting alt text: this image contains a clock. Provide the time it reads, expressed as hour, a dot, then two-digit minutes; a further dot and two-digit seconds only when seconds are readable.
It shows 11.11
